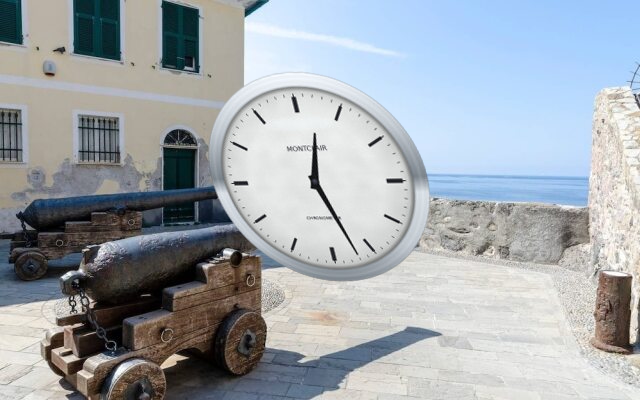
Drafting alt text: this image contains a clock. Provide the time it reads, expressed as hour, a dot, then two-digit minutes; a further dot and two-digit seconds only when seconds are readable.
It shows 12.27
